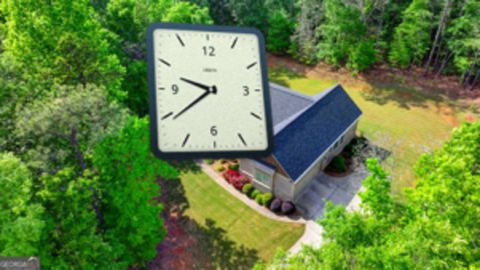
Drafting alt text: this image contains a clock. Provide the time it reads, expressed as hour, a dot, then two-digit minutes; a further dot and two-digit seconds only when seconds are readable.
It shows 9.39
